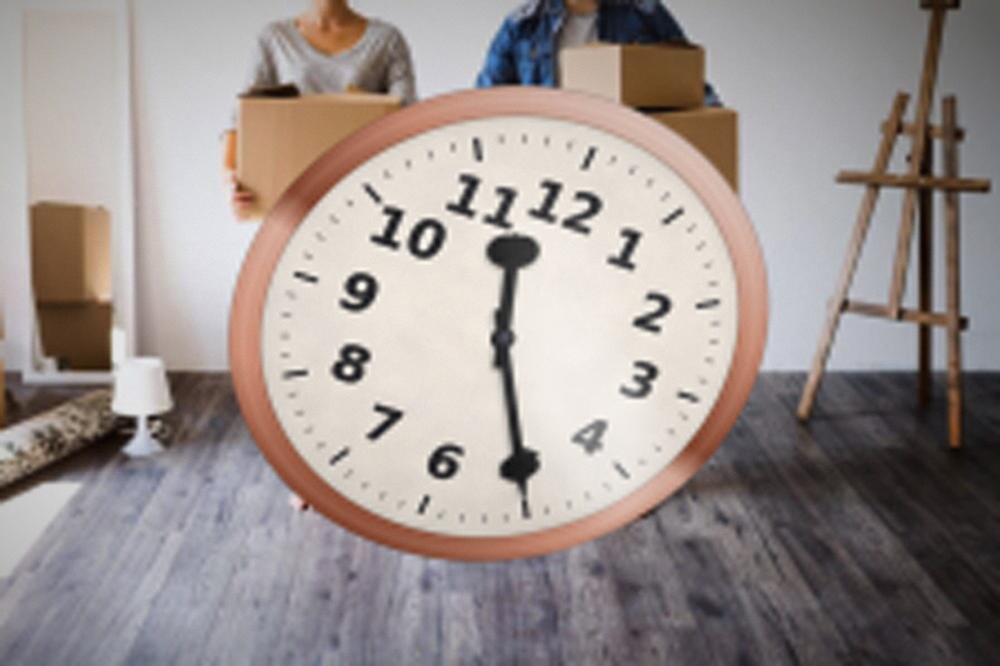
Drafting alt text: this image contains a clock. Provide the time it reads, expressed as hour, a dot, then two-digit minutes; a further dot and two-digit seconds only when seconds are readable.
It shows 11.25
